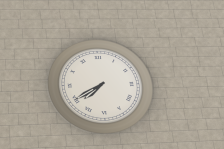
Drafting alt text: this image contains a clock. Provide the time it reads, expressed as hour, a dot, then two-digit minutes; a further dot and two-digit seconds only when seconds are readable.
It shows 7.40
